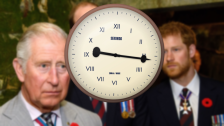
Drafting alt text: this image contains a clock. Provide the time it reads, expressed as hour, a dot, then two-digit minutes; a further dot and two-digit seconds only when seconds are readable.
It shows 9.16
